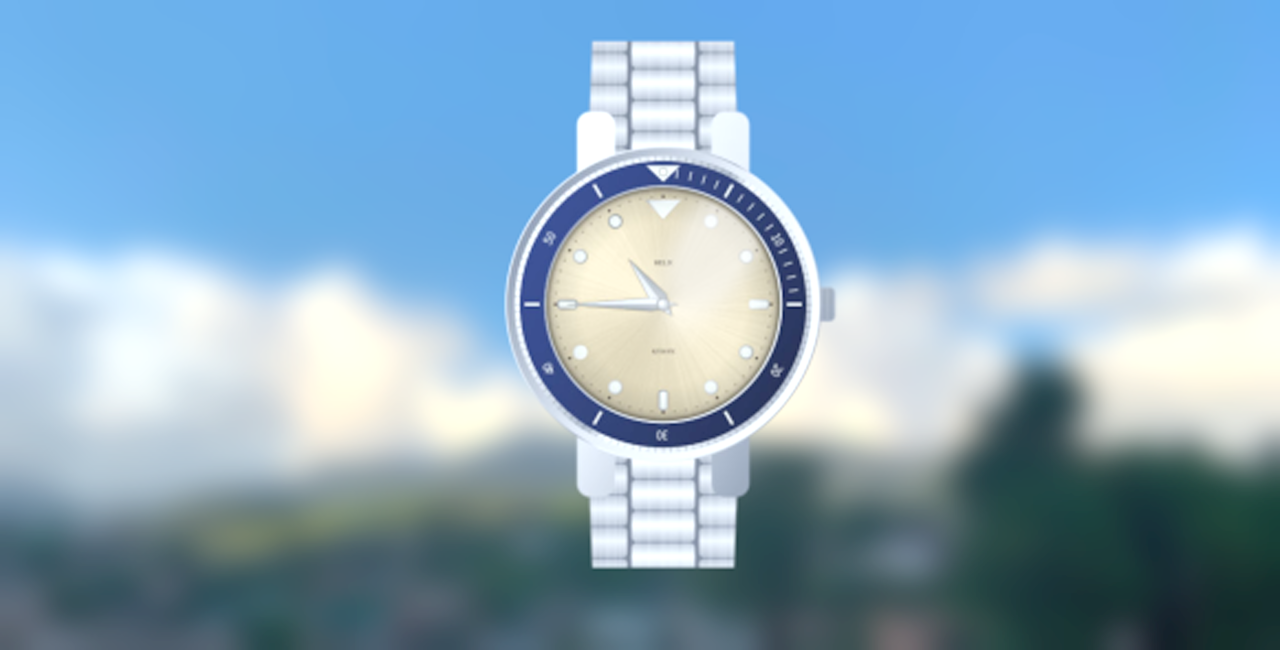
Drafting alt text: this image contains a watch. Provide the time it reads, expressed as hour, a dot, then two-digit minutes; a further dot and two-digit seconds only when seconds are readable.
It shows 10.45
